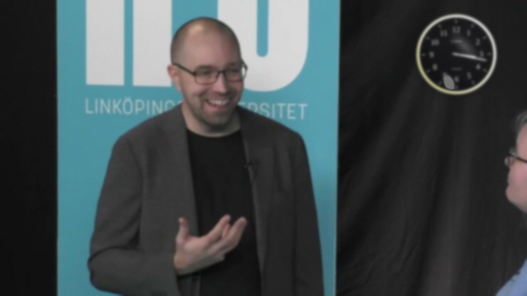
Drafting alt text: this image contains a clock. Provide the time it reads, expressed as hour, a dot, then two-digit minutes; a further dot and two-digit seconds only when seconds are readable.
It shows 3.17
